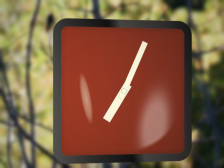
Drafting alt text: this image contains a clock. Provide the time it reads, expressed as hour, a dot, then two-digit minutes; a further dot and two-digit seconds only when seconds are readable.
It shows 7.04
